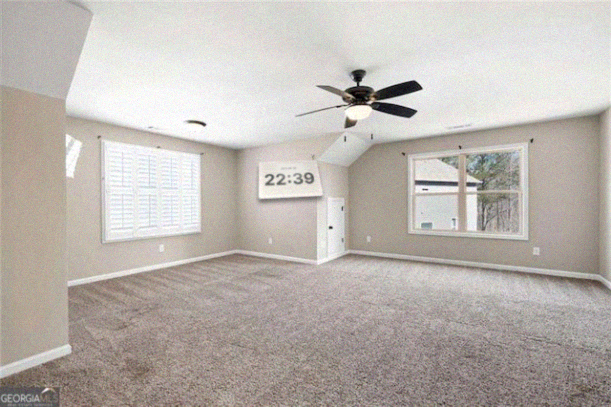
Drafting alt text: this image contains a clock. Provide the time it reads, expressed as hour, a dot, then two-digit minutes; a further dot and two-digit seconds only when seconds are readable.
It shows 22.39
